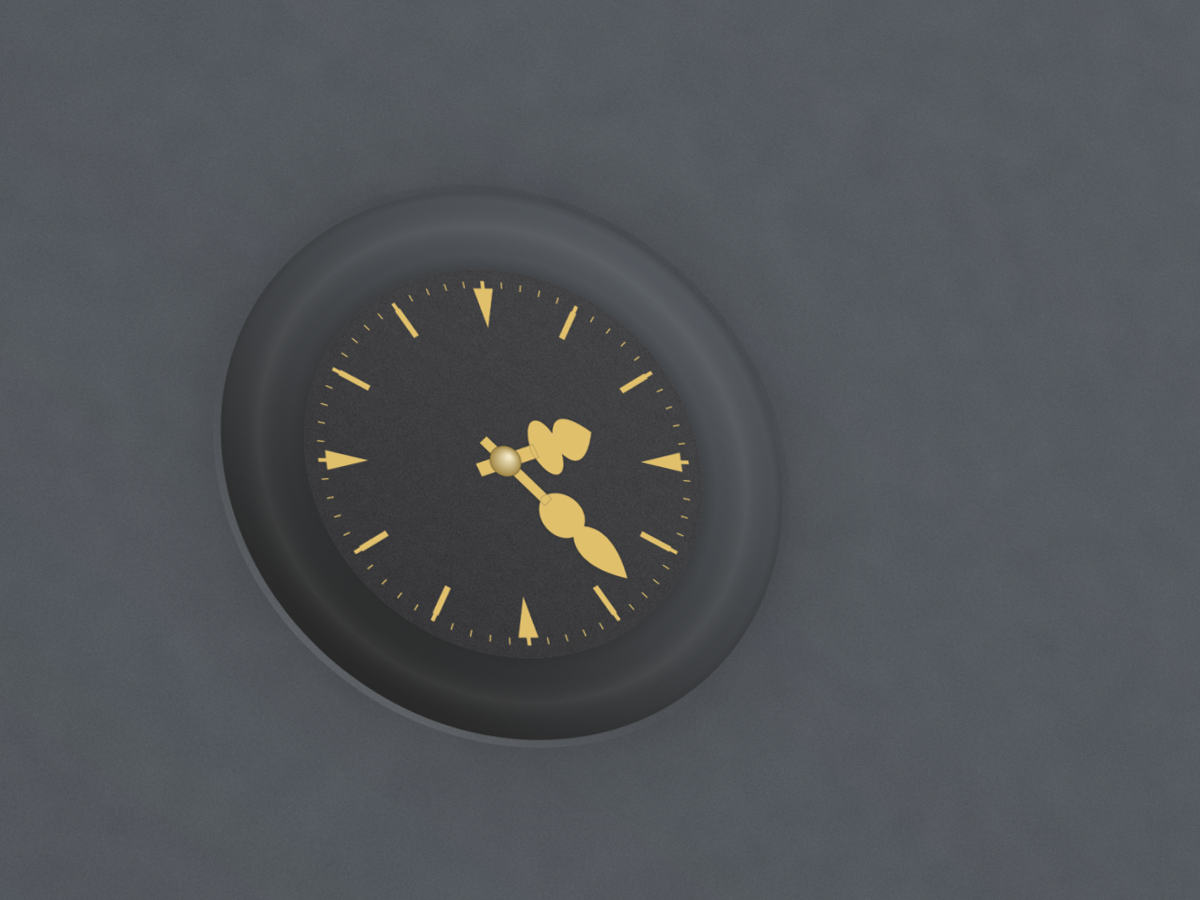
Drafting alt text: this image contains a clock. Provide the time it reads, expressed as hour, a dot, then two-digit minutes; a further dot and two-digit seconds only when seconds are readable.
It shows 2.23
